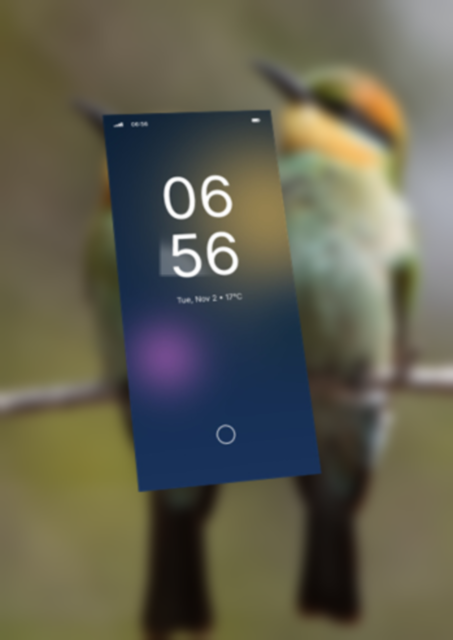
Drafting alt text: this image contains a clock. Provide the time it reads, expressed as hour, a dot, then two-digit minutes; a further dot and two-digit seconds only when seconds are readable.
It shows 6.56
